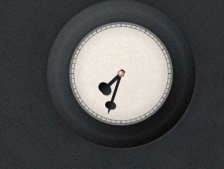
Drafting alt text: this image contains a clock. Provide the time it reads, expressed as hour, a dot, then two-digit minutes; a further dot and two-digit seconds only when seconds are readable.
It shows 7.33
